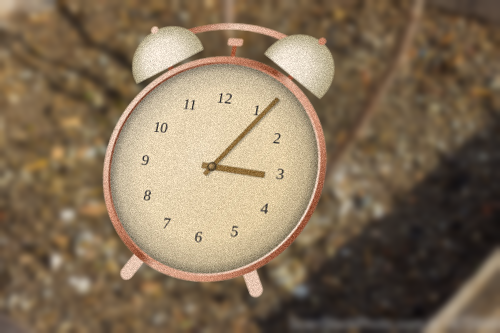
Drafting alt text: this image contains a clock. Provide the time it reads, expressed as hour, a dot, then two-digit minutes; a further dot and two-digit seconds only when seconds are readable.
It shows 3.06
